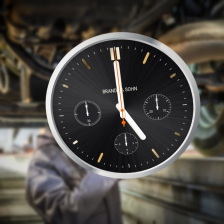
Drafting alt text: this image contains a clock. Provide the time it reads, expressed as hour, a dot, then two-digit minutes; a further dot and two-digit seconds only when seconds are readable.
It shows 5.00
